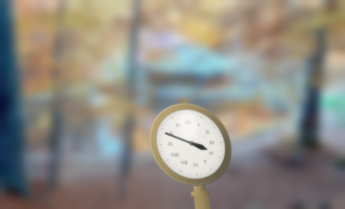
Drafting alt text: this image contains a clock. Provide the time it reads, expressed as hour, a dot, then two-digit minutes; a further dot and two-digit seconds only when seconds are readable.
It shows 3.49
